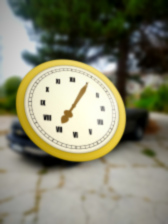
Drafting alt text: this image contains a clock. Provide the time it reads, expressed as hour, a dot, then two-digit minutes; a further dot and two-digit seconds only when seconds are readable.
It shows 7.05
